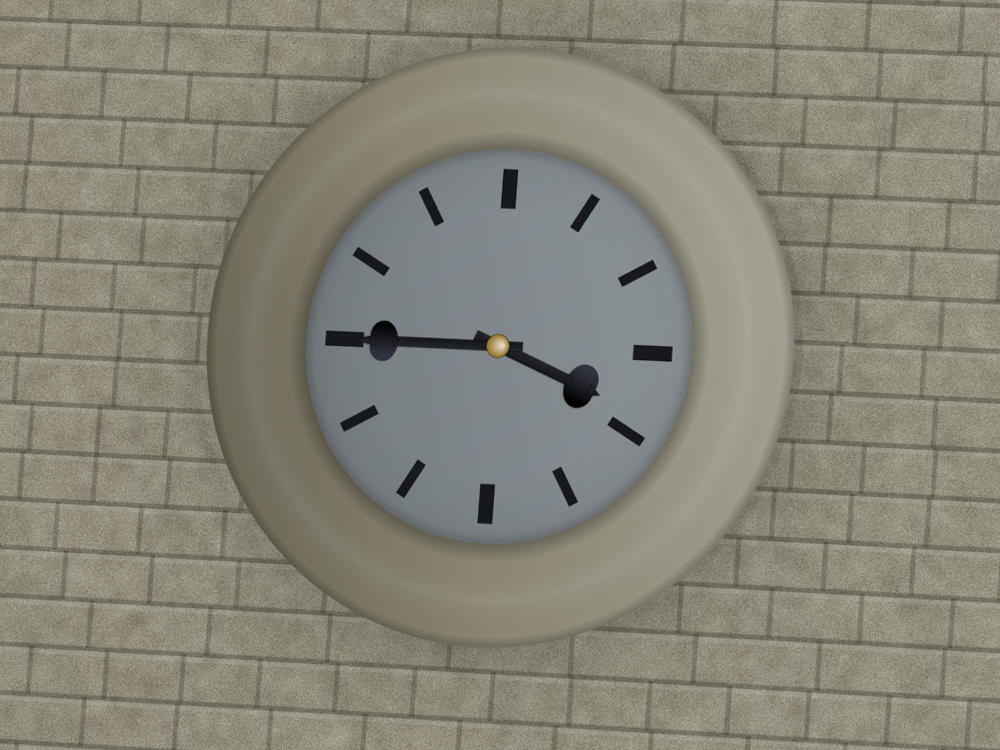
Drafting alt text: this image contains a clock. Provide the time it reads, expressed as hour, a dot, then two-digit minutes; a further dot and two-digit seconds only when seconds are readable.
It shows 3.45
